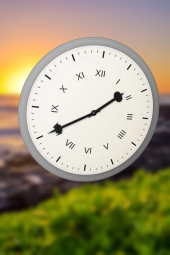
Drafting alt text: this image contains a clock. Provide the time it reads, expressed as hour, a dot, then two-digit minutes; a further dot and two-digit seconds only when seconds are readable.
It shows 1.40
